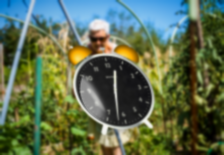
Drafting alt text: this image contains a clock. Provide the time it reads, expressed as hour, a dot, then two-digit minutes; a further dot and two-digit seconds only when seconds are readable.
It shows 12.32
